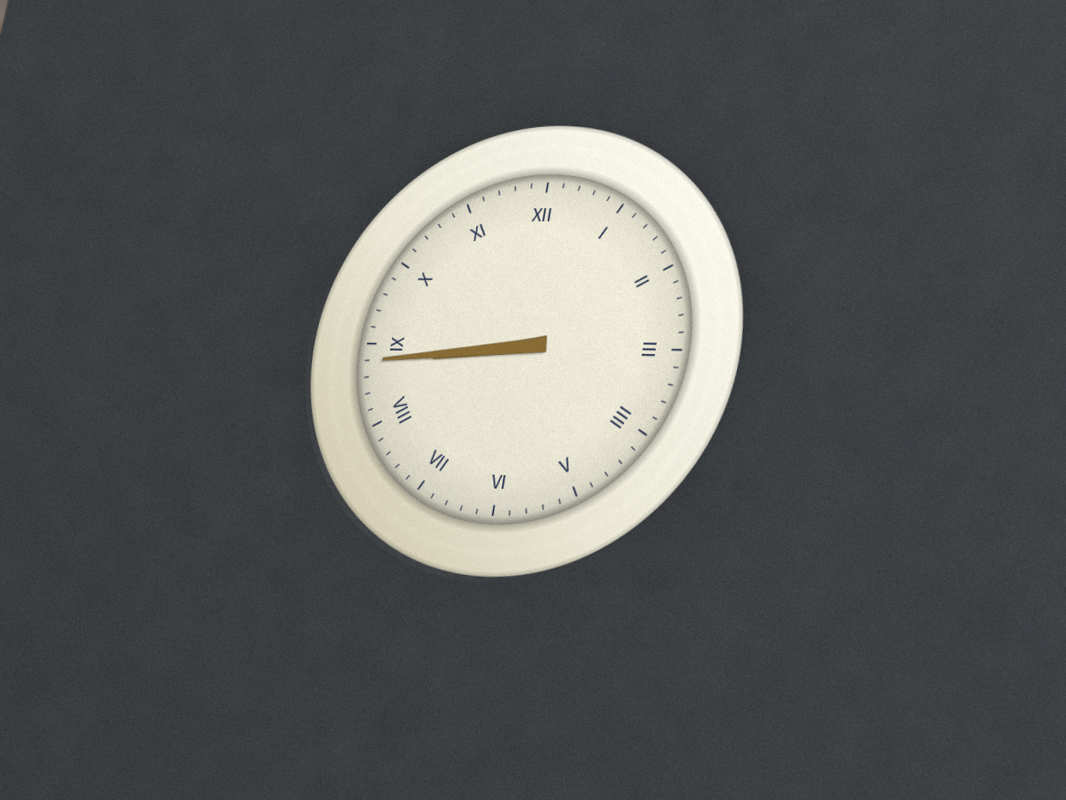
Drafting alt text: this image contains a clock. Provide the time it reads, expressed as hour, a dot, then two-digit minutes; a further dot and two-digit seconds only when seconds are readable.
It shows 8.44
